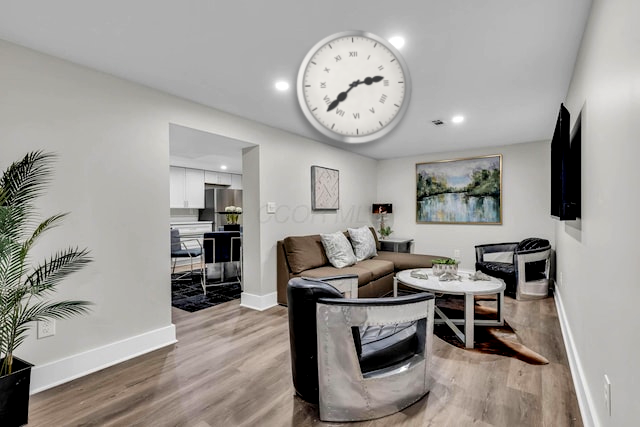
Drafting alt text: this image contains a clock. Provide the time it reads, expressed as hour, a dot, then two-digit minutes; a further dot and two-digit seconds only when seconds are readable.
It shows 2.38
